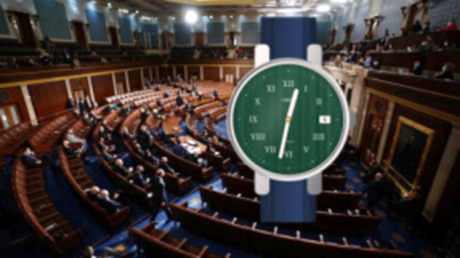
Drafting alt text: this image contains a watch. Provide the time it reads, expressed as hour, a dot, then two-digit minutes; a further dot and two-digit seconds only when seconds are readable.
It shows 12.32
